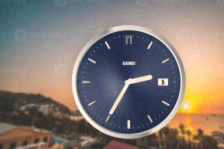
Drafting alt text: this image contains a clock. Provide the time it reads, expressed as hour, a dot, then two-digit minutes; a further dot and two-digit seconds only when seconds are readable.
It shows 2.35
